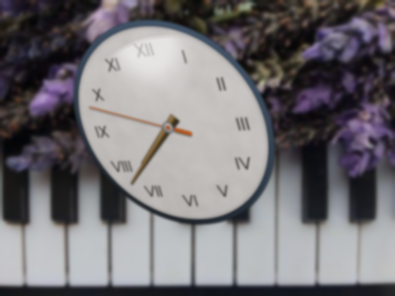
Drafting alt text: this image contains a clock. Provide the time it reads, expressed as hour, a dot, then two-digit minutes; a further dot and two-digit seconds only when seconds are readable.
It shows 7.37.48
